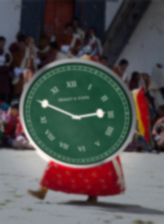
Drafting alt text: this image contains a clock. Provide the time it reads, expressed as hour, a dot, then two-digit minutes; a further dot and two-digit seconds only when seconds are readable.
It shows 2.50
